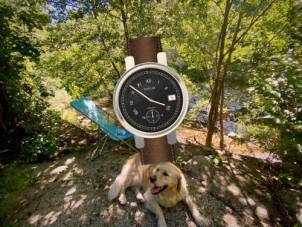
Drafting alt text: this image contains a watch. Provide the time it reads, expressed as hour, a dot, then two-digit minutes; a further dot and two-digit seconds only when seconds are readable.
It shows 3.52
